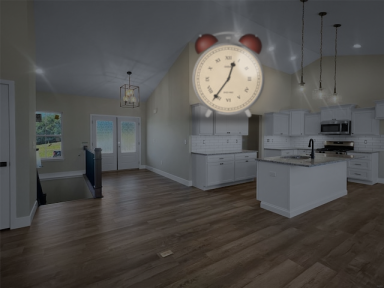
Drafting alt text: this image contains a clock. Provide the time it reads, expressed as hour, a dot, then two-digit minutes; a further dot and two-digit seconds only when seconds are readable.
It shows 12.36
